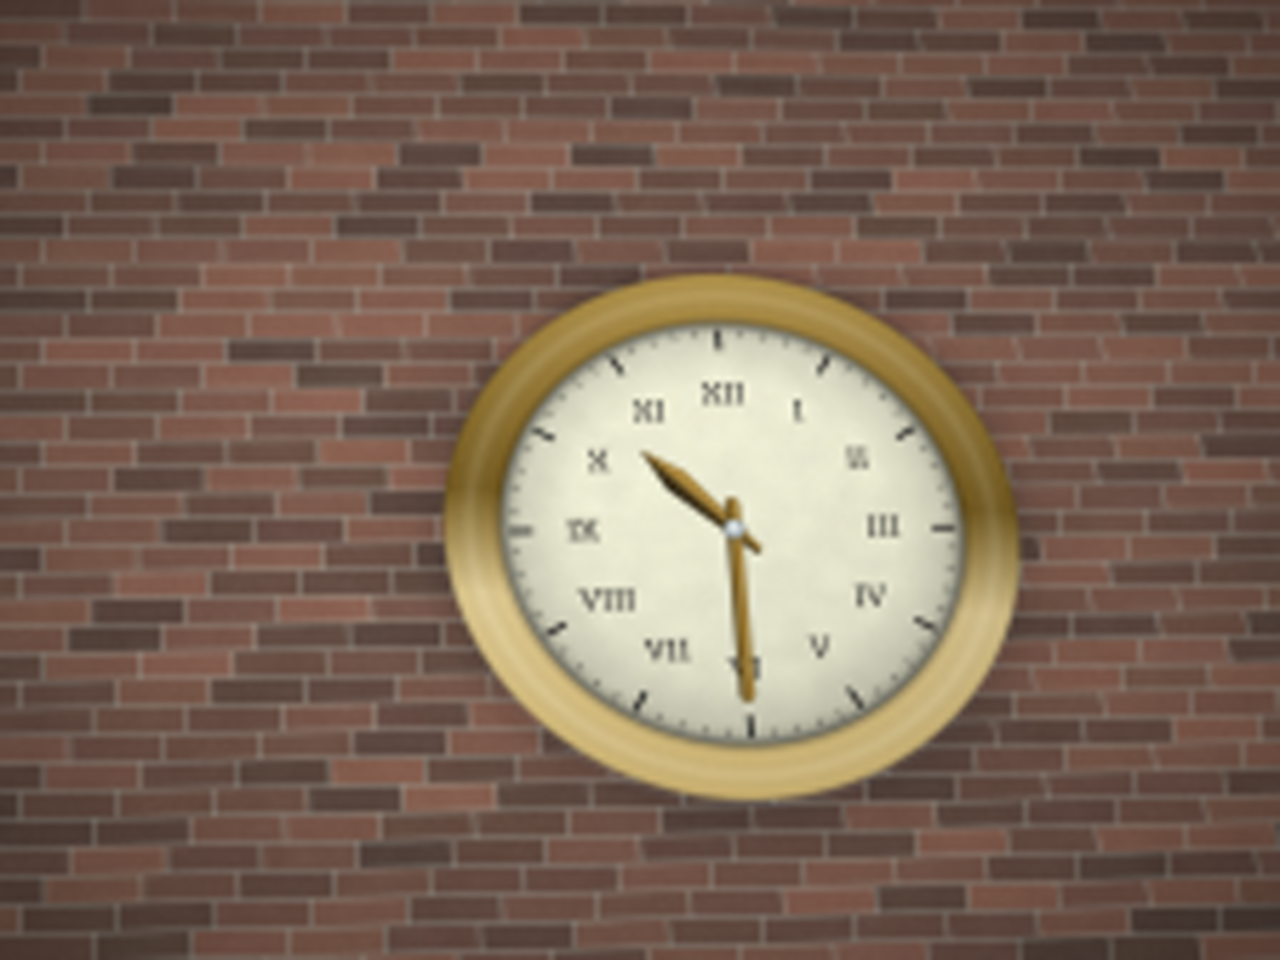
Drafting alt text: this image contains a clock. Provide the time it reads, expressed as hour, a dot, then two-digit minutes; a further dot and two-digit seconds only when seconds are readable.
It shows 10.30
